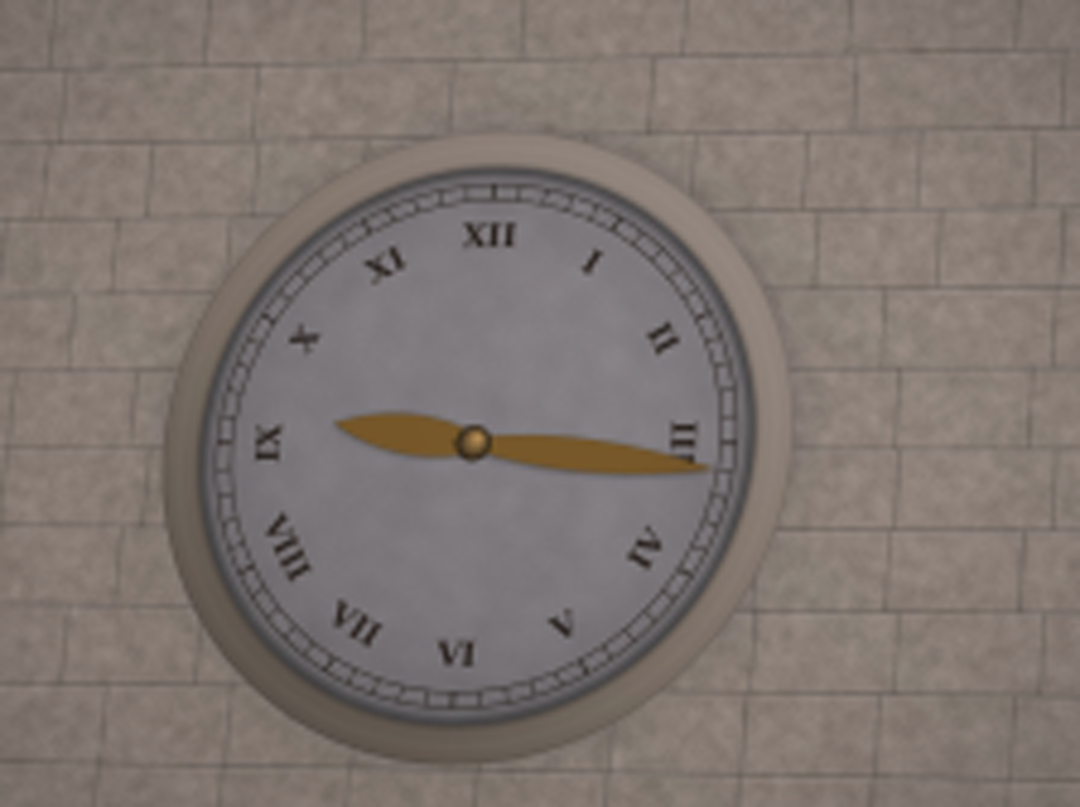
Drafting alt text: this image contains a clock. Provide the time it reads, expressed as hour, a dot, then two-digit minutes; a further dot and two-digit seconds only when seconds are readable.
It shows 9.16
